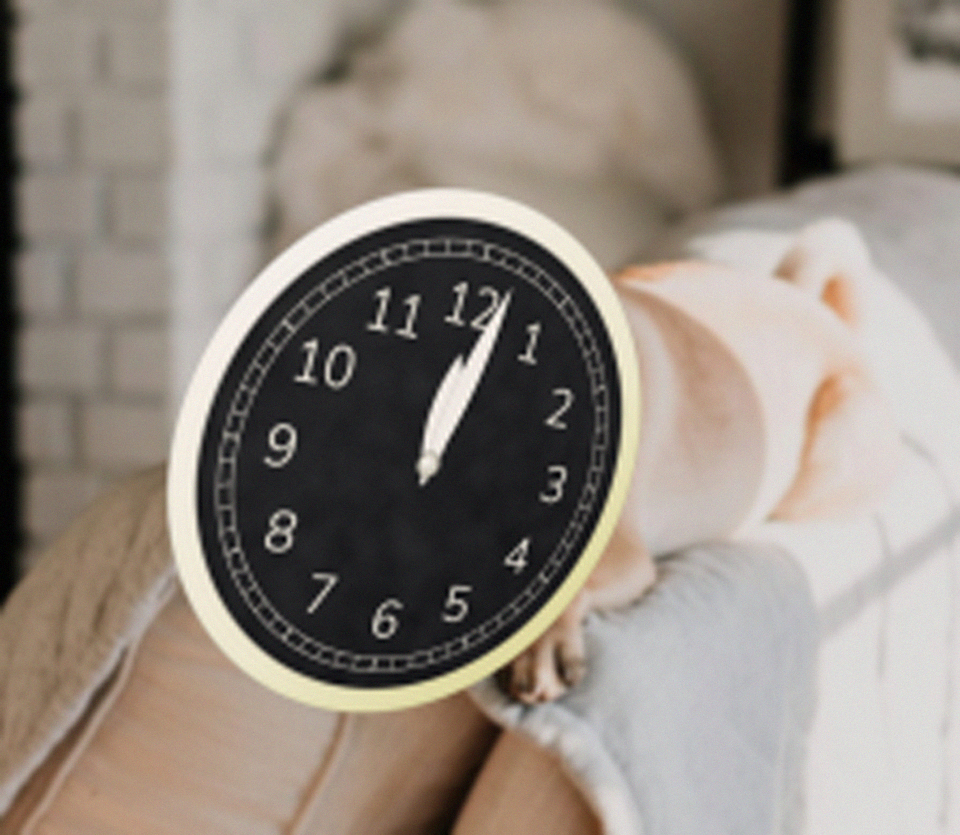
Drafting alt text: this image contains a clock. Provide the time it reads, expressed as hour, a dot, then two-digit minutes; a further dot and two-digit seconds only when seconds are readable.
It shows 12.02
